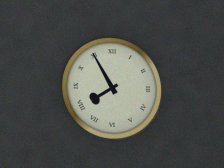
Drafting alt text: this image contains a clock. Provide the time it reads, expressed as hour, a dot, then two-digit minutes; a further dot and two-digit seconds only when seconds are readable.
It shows 7.55
